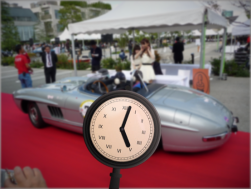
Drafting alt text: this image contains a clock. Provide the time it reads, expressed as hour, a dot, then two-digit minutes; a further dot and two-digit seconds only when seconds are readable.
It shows 5.02
